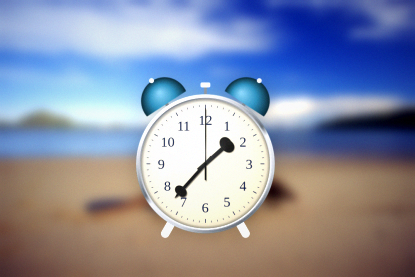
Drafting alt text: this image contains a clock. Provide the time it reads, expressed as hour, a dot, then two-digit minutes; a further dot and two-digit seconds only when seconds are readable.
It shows 1.37.00
